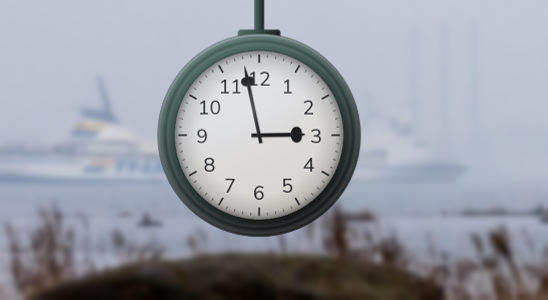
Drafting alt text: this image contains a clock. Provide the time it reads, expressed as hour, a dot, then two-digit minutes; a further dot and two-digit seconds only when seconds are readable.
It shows 2.58
